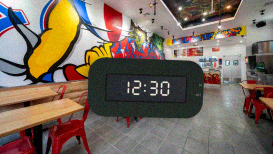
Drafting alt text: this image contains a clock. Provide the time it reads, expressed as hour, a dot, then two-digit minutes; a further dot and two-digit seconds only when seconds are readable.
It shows 12.30
